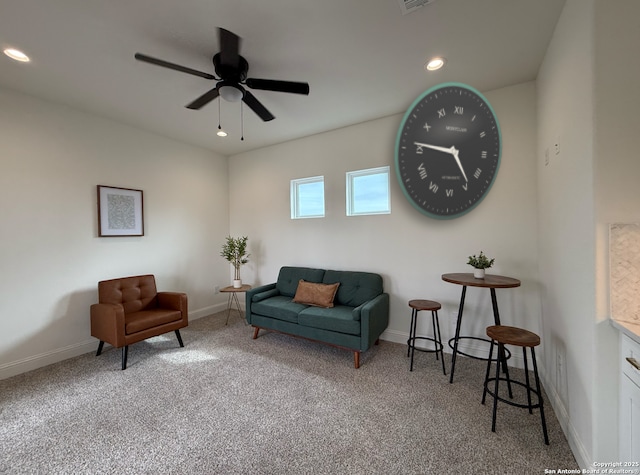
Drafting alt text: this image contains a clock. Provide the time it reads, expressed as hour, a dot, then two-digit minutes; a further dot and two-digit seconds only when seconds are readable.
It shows 4.46
